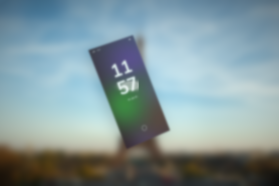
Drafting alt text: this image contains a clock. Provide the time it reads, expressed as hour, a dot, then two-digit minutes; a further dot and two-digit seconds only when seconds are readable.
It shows 11.57
